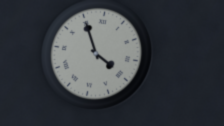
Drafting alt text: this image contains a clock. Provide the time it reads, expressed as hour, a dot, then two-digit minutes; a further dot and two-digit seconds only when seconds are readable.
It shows 3.55
